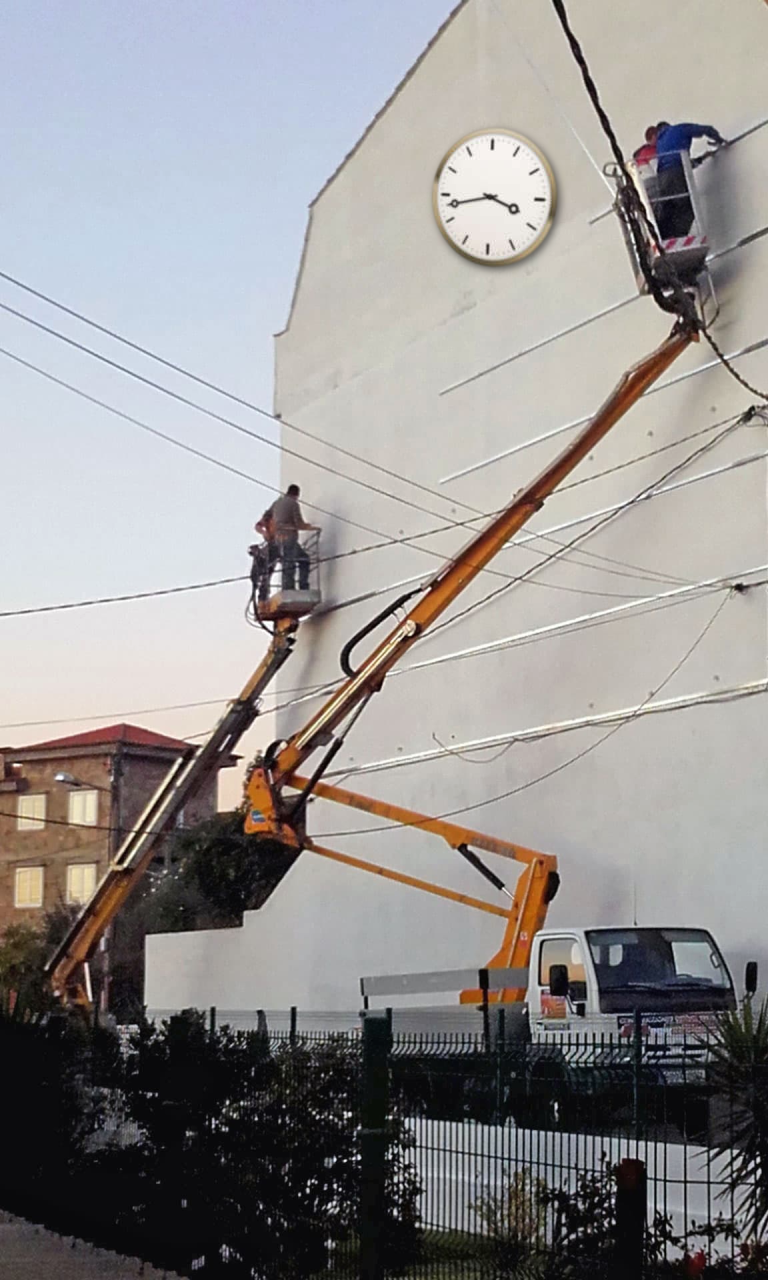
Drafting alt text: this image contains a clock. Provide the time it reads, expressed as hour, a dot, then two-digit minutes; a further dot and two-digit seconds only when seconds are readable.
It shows 3.43
